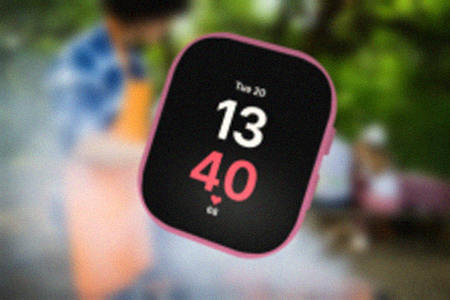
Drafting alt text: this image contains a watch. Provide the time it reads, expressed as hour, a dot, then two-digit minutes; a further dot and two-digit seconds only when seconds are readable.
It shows 13.40
